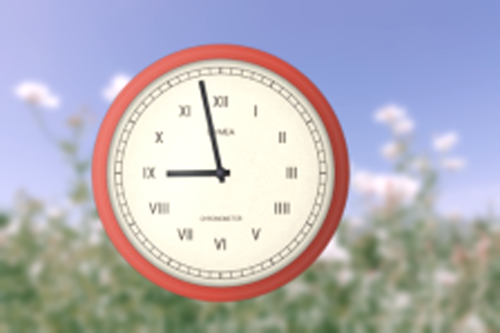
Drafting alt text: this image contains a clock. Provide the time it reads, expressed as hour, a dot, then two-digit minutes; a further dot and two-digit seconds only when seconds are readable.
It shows 8.58
